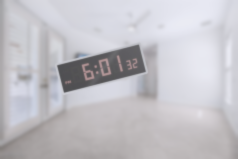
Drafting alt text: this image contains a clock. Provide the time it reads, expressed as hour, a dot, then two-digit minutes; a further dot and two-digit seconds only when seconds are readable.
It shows 6.01.32
